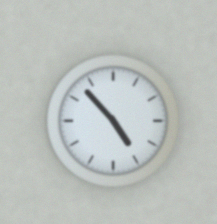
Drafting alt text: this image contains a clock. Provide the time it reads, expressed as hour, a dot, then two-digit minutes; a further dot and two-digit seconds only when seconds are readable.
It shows 4.53
